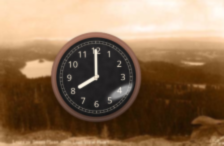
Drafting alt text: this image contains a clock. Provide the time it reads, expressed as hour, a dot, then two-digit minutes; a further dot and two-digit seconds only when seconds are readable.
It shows 8.00
